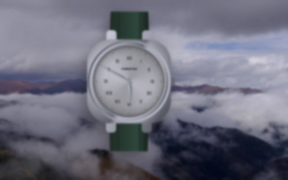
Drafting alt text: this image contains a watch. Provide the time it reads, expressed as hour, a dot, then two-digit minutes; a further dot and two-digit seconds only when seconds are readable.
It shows 5.50
